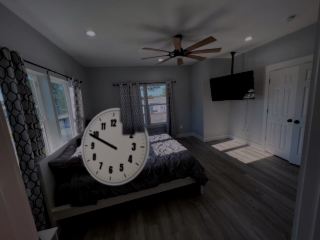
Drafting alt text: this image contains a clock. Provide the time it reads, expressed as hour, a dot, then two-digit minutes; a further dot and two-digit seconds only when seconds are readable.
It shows 9.49
